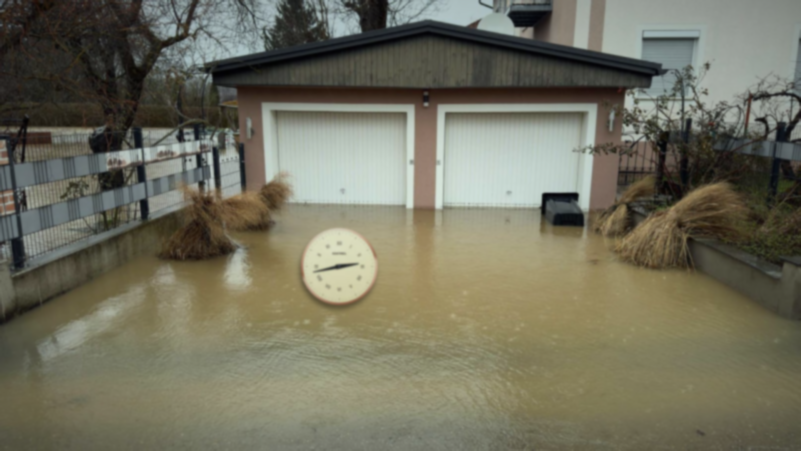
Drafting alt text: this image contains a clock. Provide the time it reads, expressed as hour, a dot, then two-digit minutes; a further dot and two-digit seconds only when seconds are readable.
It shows 2.43
